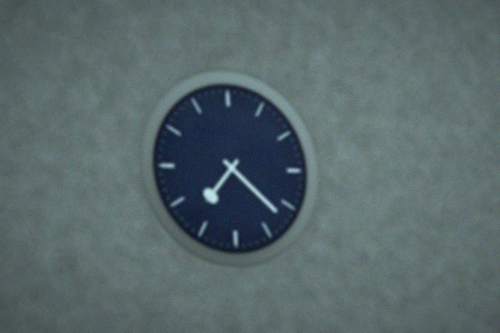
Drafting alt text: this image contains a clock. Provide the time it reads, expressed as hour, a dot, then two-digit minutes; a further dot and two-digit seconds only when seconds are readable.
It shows 7.22
